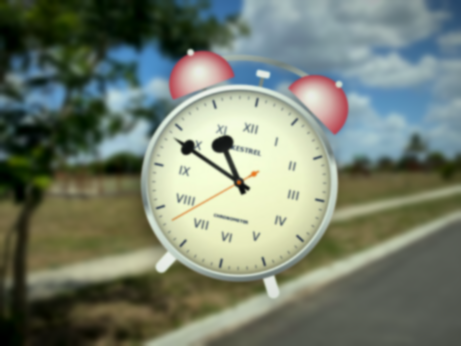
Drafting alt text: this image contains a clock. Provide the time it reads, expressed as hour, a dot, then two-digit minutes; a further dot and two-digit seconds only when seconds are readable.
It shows 10.48.38
